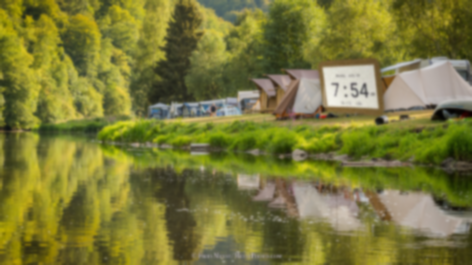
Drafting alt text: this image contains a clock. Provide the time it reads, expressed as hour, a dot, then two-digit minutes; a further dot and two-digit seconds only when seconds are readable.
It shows 7.54
